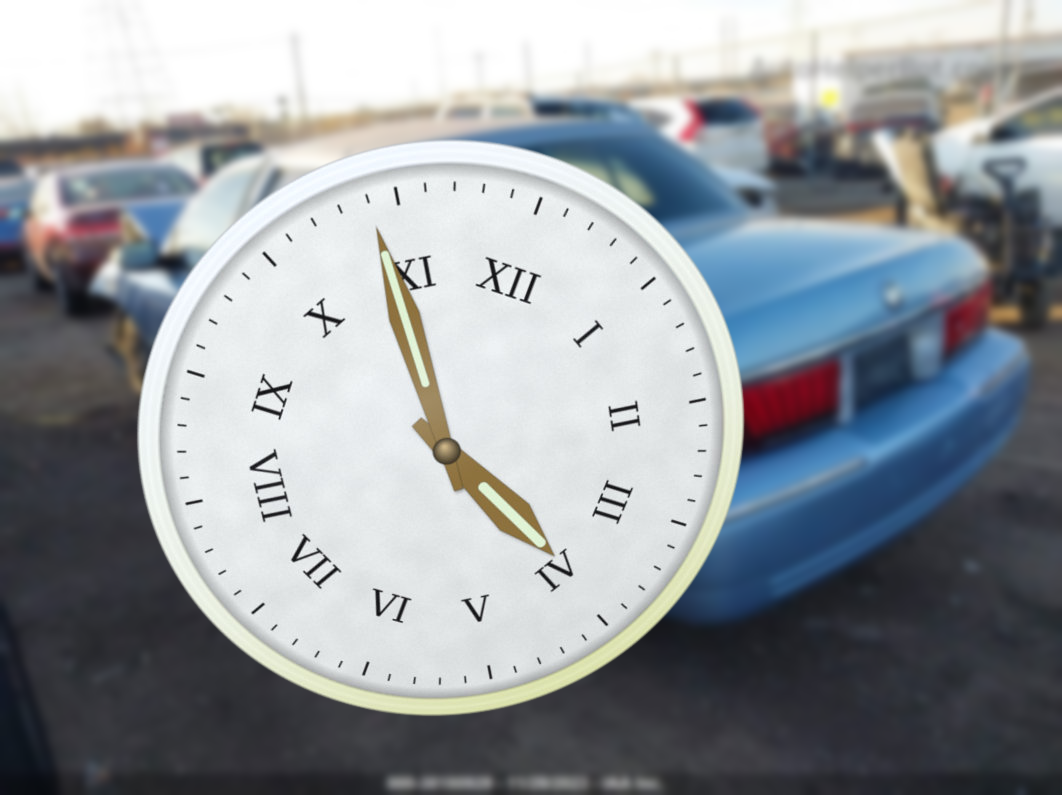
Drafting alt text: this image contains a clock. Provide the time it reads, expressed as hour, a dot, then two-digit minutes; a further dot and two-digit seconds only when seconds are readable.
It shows 3.54
